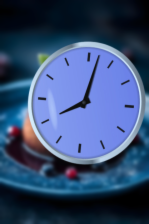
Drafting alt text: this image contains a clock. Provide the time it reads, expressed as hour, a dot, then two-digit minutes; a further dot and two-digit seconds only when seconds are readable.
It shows 8.02
